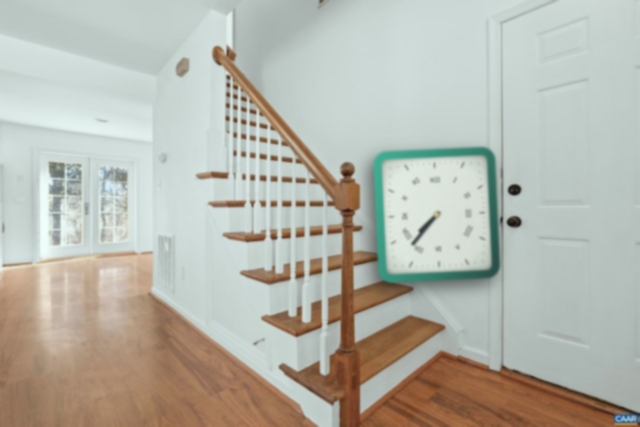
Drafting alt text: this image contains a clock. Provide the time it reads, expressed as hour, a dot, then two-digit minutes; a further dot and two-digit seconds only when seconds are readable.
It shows 7.37
